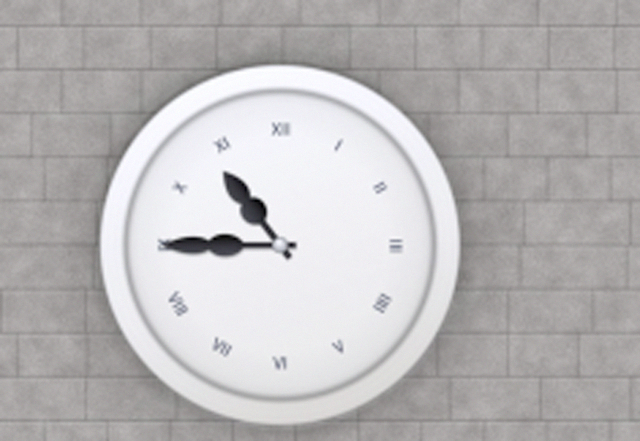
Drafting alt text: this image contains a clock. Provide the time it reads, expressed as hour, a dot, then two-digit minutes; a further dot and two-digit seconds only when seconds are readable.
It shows 10.45
